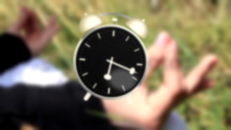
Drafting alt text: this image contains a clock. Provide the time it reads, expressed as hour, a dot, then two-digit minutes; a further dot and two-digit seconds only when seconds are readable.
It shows 6.18
